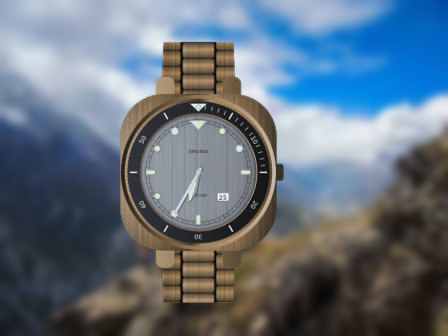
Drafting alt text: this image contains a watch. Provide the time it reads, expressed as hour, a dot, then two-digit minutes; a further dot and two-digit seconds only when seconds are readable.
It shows 6.35
